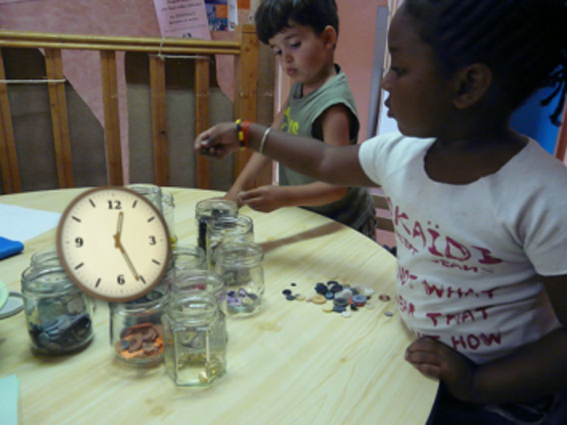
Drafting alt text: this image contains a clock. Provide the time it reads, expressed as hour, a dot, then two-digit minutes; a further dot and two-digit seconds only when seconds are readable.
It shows 12.26
